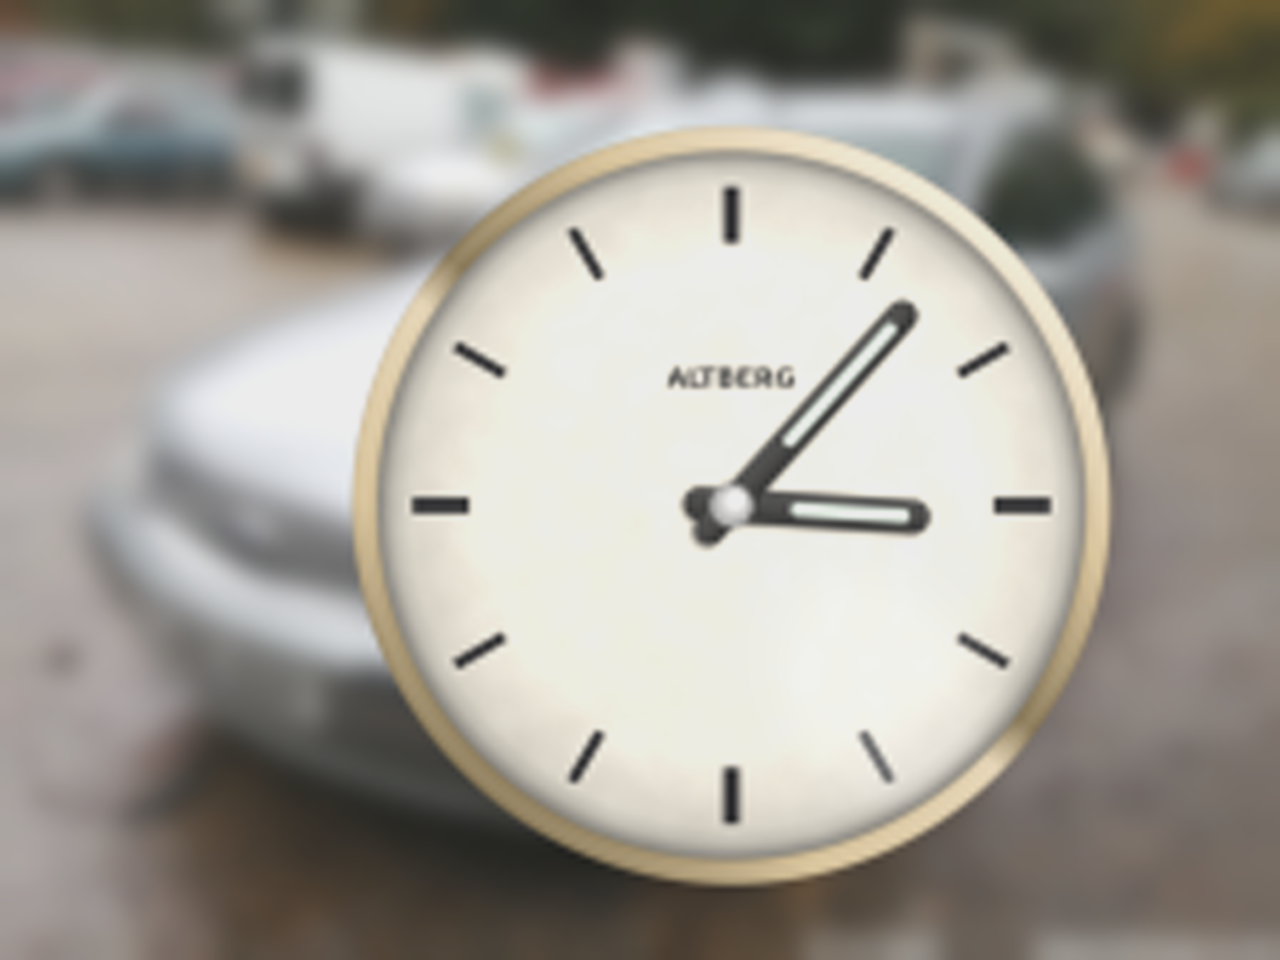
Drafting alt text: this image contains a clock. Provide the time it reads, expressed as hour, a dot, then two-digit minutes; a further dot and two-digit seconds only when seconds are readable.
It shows 3.07
